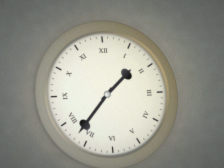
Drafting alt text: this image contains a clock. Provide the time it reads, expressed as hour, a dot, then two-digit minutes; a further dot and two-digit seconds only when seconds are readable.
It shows 1.37
